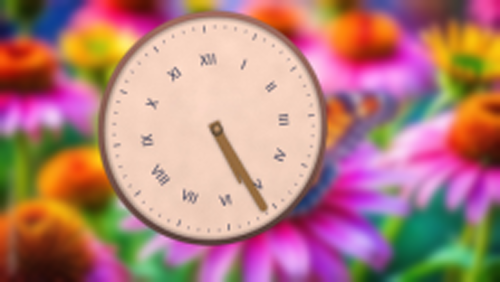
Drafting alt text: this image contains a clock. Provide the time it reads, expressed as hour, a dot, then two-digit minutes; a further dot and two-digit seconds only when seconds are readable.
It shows 5.26
